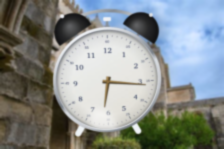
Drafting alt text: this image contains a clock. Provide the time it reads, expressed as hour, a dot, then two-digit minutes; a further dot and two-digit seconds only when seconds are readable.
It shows 6.16
